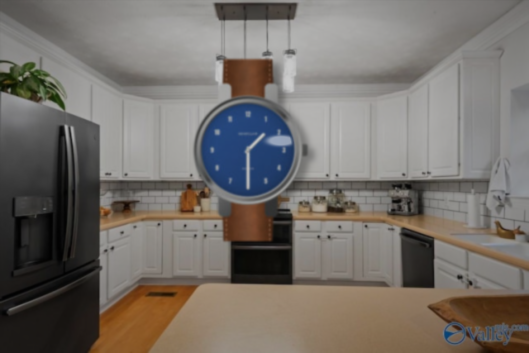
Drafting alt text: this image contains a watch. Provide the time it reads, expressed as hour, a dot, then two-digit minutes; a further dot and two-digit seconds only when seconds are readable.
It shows 1.30
